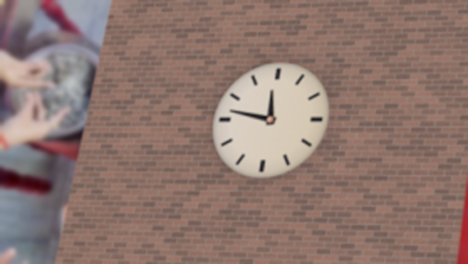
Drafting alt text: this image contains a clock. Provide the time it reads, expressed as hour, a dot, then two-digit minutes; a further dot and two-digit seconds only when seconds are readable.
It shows 11.47
